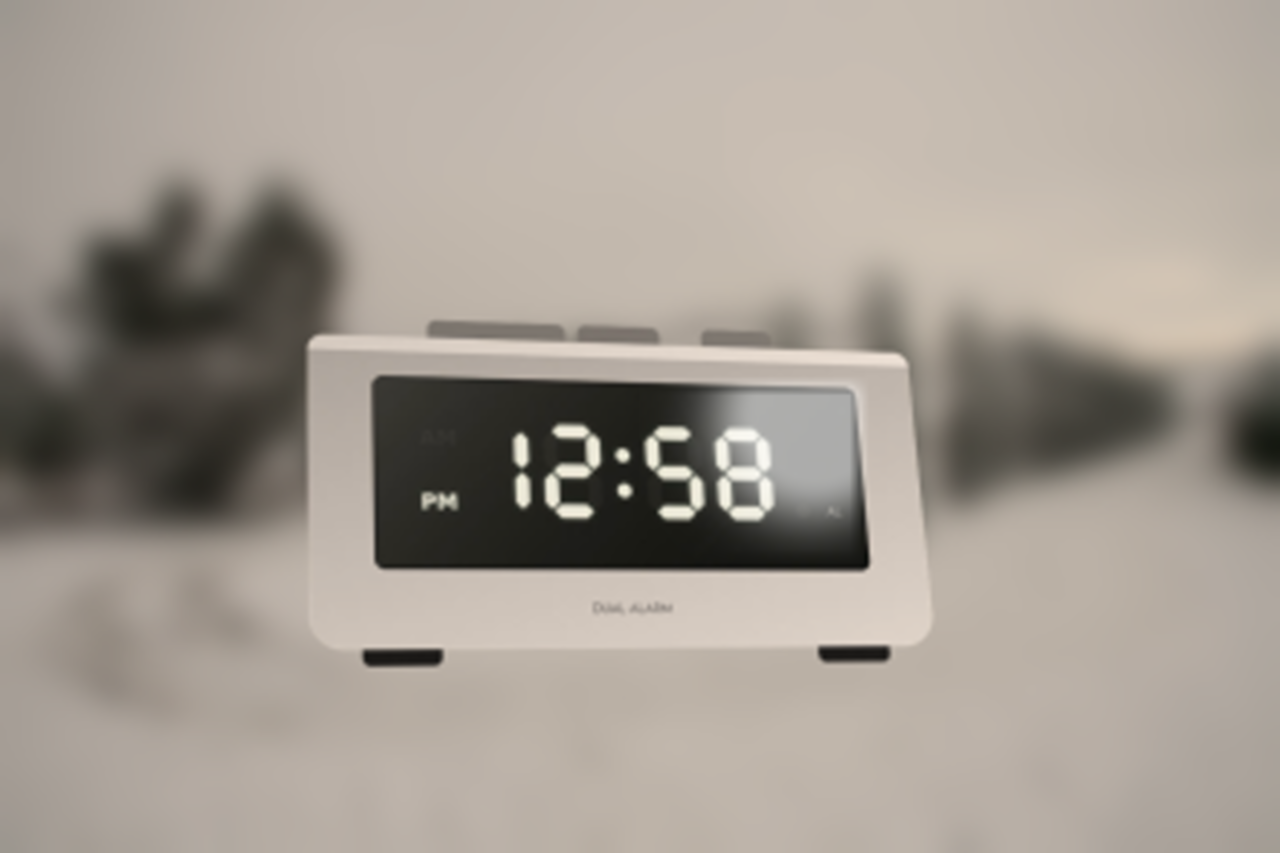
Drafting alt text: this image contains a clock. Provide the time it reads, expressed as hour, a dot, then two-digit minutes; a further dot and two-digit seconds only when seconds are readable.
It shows 12.58
